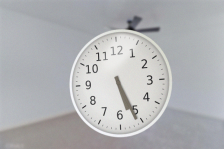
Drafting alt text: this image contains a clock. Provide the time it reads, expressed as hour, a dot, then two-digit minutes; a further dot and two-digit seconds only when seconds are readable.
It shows 5.26
